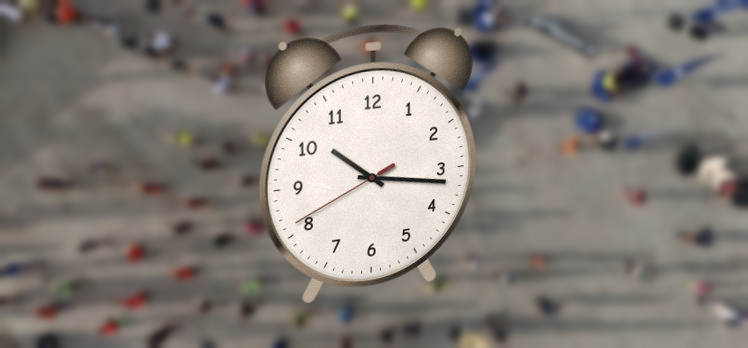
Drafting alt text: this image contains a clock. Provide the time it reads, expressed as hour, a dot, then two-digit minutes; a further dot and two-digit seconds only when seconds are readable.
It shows 10.16.41
